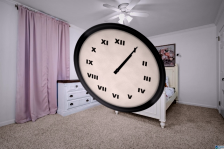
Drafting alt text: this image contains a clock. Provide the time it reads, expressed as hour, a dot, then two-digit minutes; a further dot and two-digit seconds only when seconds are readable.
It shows 1.05
